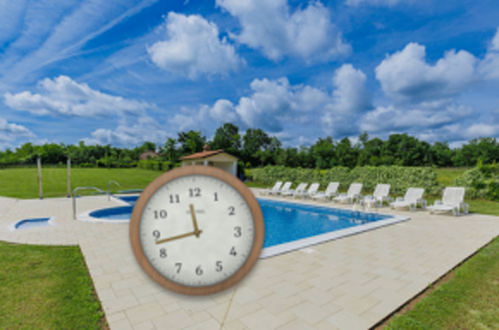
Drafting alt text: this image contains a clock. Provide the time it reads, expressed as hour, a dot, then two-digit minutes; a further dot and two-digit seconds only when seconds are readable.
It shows 11.43
